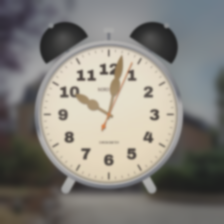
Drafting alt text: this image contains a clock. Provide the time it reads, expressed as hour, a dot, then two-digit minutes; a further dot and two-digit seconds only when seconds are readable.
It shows 10.02.04
